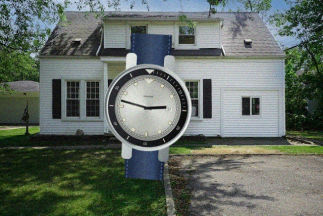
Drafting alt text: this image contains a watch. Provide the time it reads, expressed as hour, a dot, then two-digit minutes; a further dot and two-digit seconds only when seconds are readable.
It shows 2.47
